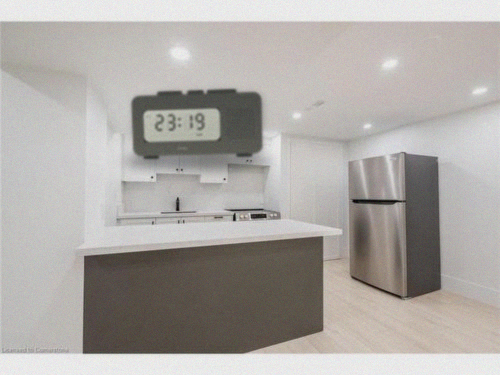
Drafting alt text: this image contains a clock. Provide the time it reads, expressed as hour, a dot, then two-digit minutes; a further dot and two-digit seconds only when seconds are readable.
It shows 23.19
